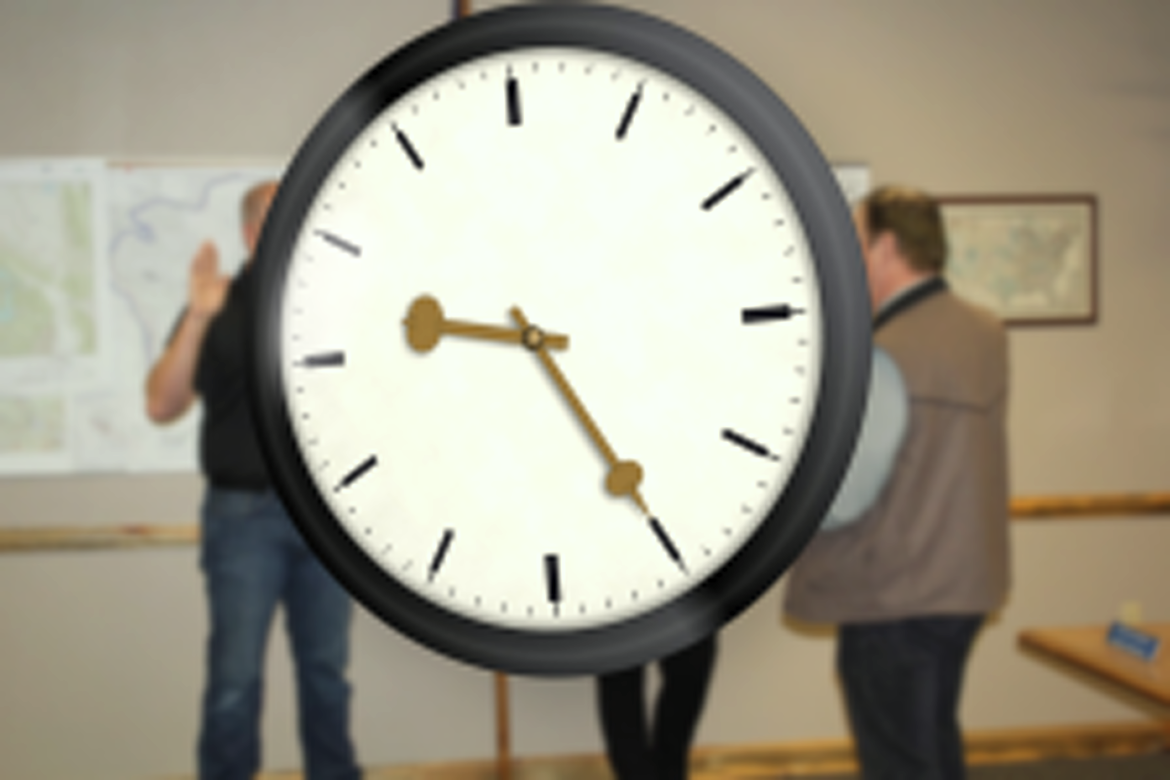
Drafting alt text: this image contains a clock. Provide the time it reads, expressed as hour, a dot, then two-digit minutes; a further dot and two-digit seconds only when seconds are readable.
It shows 9.25
